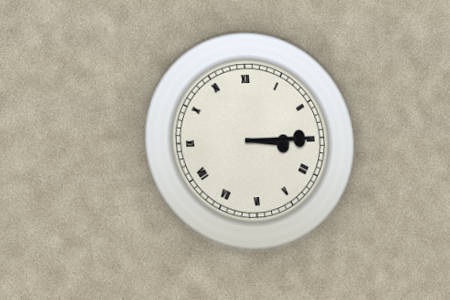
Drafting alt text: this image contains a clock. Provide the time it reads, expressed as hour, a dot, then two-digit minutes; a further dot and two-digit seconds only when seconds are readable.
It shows 3.15
